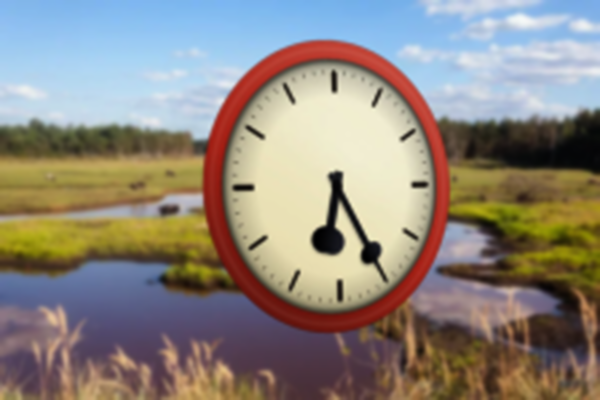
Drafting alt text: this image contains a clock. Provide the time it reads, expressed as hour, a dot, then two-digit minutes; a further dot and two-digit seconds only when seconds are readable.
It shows 6.25
